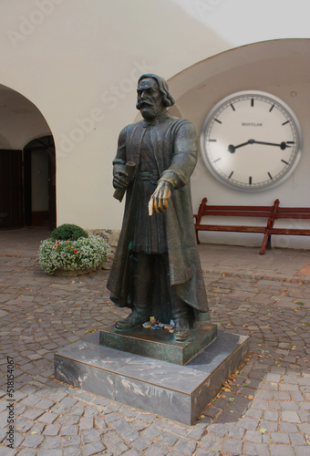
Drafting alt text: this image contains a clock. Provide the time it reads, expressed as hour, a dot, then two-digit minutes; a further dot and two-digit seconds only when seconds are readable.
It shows 8.16
